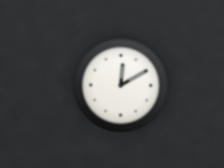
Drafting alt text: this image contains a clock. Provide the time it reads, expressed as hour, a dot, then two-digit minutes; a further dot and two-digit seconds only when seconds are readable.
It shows 12.10
